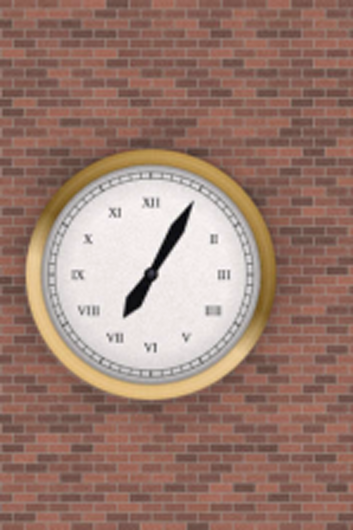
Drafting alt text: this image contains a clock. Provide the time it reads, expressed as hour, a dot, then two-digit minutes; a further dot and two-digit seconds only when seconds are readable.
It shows 7.05
